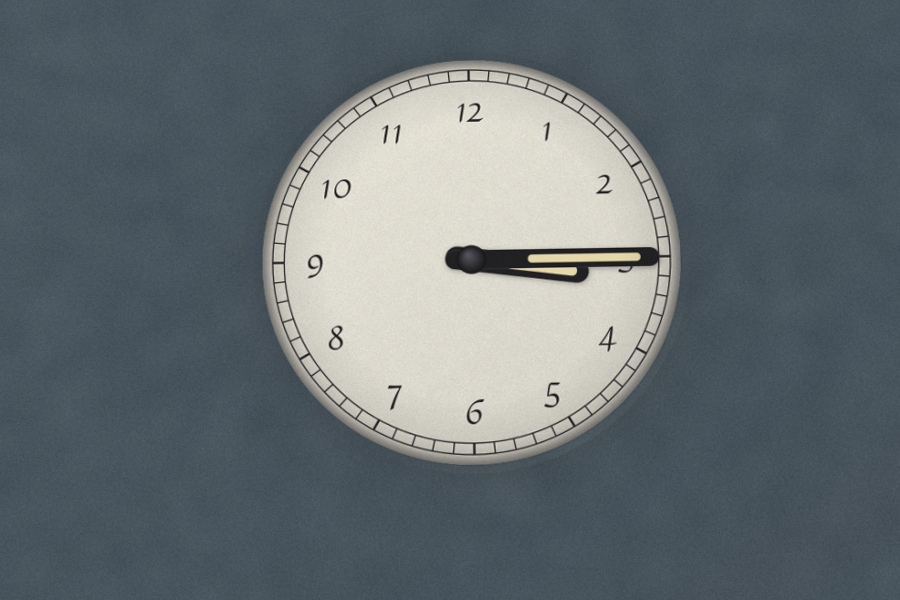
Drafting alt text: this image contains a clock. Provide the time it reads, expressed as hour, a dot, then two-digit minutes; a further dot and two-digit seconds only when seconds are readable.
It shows 3.15
